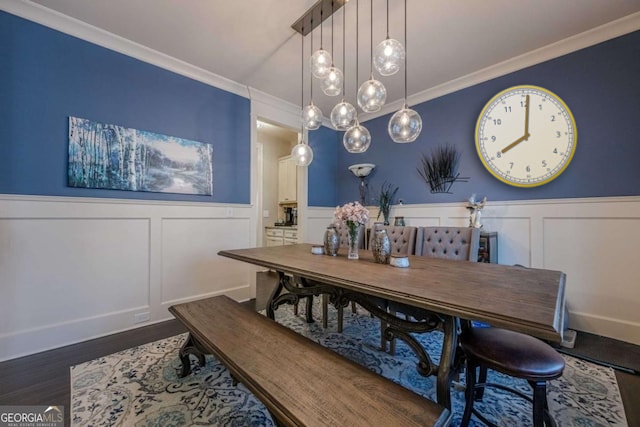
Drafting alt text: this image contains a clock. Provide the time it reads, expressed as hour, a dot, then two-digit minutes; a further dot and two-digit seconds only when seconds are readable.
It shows 8.01
